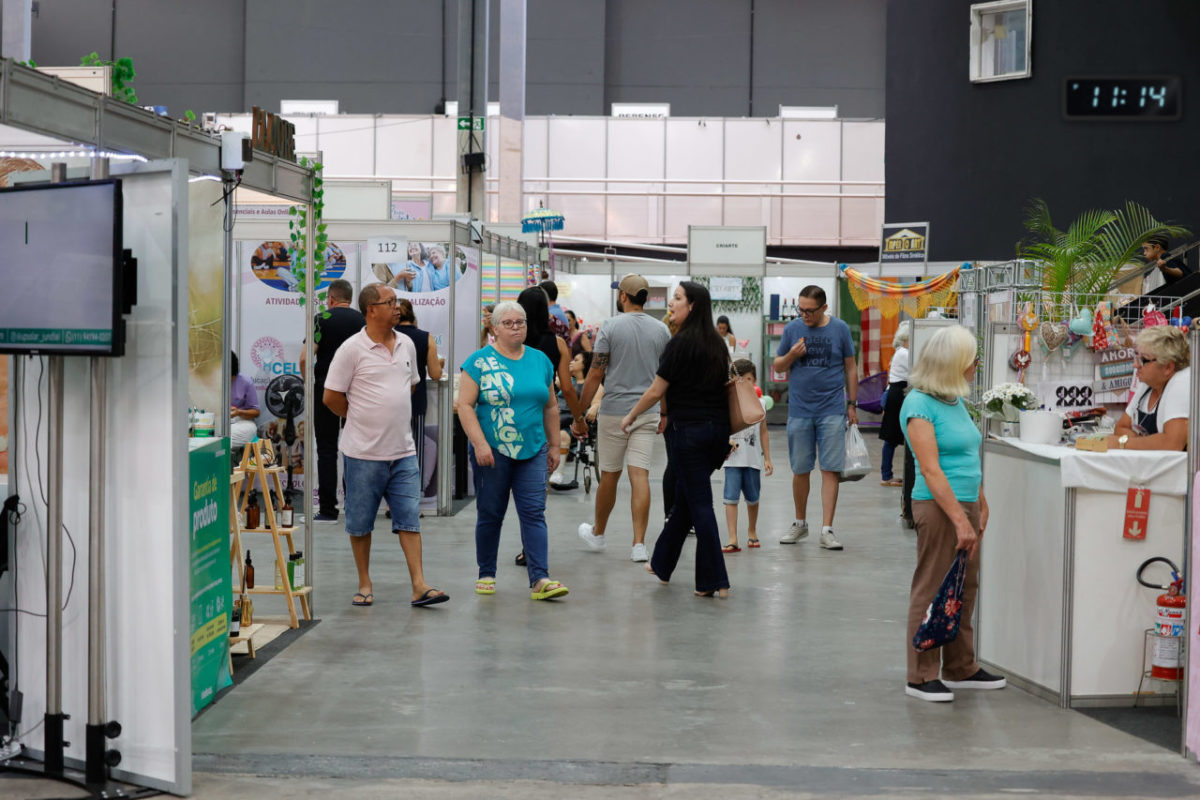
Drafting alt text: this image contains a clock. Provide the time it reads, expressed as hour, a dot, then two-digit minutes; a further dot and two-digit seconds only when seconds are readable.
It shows 11.14
